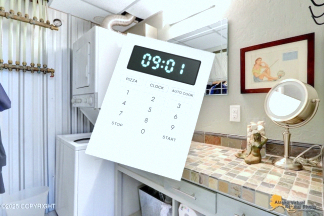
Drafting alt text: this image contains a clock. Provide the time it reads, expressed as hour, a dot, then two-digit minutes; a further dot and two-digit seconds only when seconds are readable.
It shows 9.01
